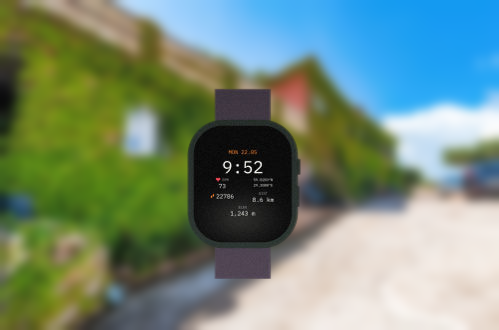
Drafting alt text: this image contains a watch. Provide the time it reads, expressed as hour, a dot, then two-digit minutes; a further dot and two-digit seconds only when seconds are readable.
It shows 9.52
